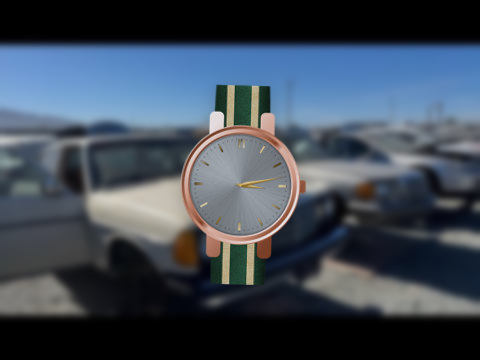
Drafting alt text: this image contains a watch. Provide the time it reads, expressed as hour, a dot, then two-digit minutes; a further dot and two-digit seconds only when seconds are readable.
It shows 3.13
